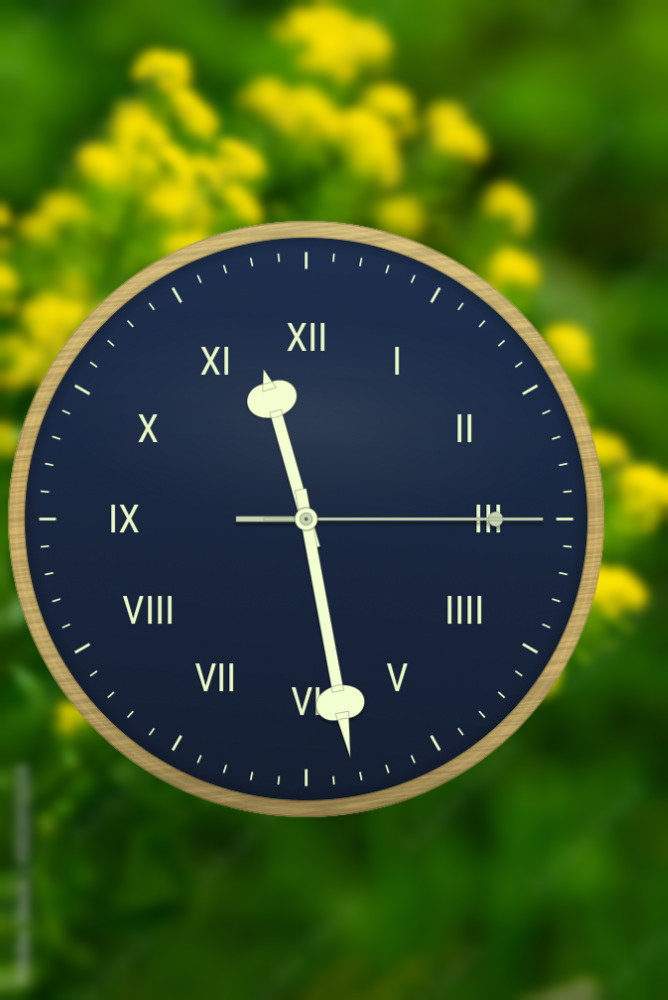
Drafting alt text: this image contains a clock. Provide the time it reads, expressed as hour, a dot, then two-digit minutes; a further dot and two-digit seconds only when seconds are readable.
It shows 11.28.15
